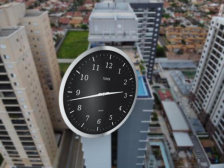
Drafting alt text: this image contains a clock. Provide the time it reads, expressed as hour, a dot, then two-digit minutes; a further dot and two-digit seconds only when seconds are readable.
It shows 2.43
